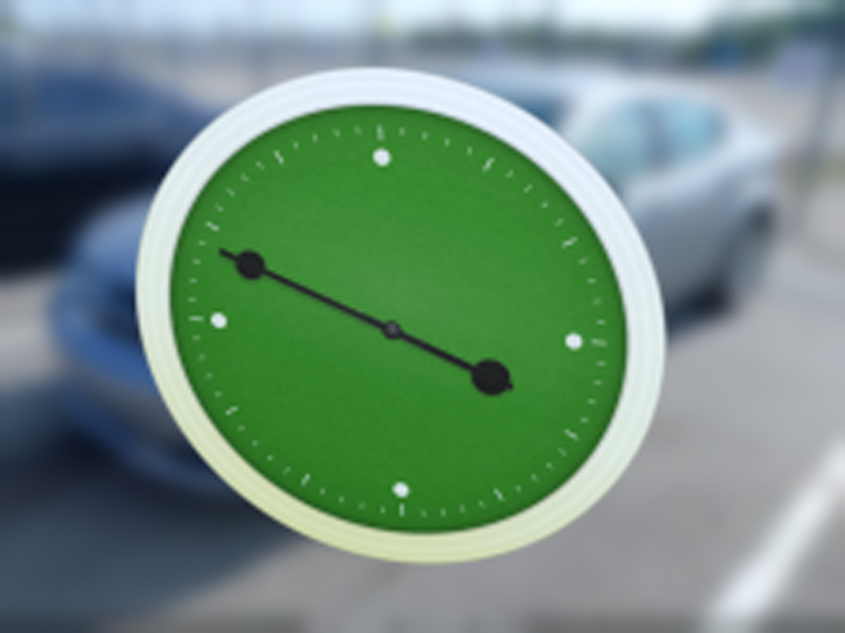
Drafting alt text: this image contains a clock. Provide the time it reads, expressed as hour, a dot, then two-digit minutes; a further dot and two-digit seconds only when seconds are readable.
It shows 3.49
